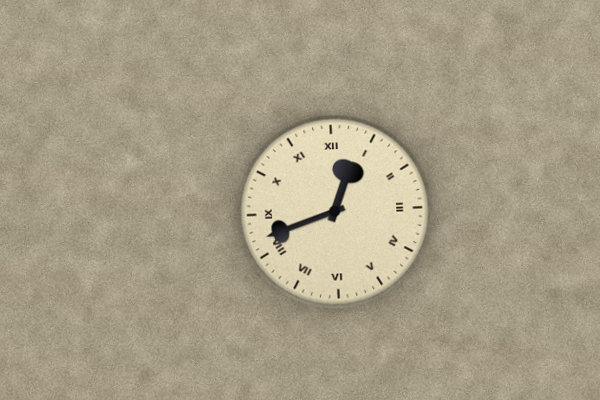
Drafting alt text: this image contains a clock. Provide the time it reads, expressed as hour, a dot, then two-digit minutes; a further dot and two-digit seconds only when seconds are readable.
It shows 12.42
